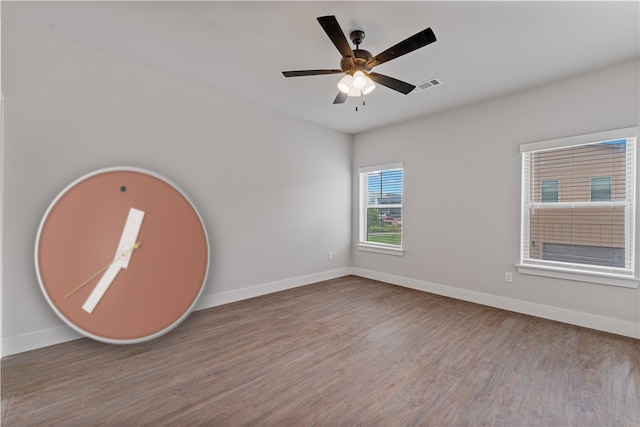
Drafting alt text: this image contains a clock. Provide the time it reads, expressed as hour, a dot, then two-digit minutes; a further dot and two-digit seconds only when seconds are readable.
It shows 12.35.39
